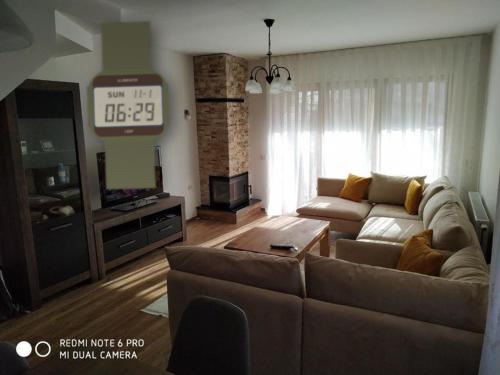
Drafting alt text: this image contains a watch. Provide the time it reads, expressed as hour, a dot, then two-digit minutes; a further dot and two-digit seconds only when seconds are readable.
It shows 6.29
